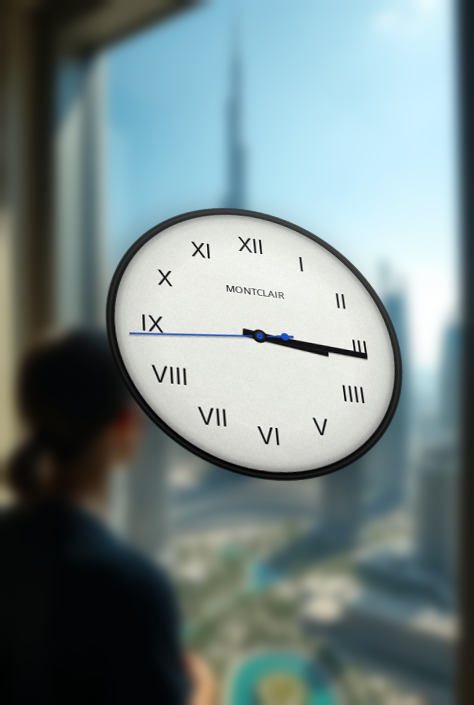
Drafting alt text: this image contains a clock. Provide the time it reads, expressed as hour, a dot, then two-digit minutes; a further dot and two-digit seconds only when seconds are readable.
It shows 3.15.44
